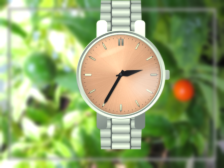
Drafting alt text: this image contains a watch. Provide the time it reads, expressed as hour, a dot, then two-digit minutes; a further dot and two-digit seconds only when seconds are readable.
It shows 2.35
